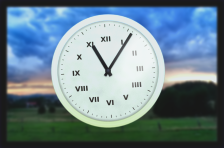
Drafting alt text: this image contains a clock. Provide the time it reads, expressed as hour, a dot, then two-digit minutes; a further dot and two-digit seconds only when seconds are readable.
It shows 11.06
